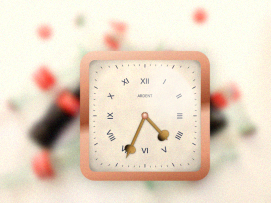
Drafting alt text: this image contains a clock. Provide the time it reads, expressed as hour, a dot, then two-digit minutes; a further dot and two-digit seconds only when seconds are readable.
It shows 4.34
